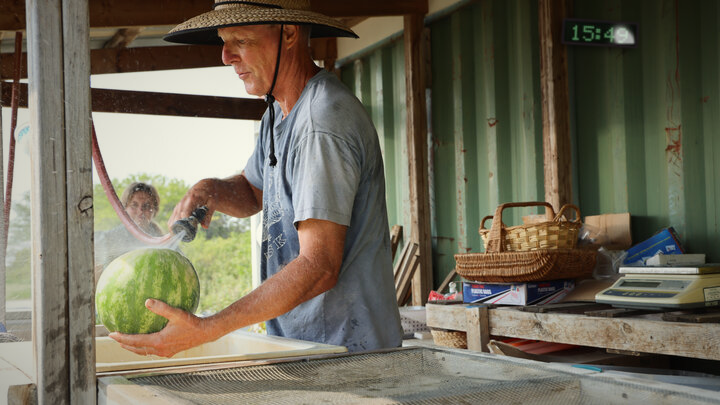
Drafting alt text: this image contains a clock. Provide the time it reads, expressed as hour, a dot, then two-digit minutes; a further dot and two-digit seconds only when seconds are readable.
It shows 15.49
